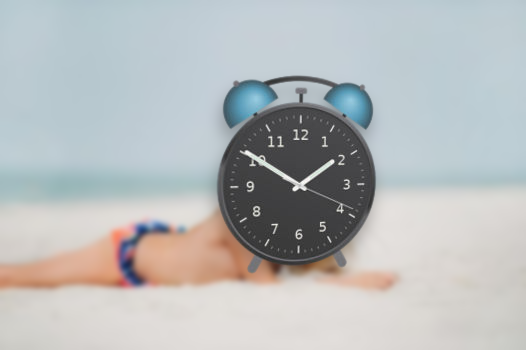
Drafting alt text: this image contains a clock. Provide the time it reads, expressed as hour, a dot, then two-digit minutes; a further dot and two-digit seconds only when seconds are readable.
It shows 1.50.19
